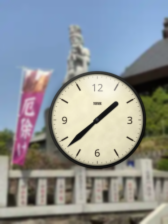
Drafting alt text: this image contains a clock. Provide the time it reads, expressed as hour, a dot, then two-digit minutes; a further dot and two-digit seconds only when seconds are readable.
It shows 1.38
